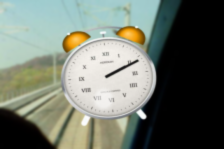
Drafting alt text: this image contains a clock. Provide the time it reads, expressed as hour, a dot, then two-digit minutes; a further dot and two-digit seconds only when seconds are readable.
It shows 2.11
